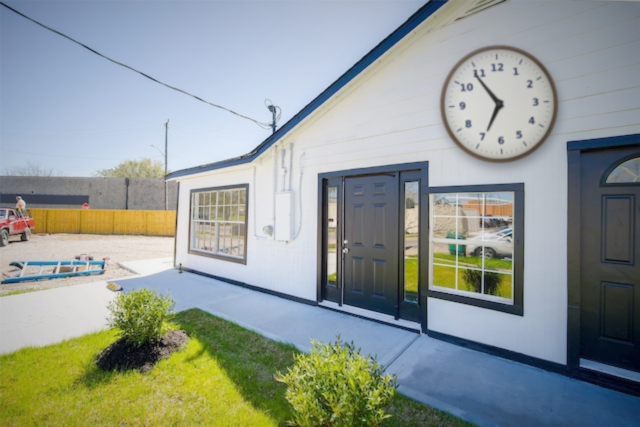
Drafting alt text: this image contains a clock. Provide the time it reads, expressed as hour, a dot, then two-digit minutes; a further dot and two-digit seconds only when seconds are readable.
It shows 6.54
